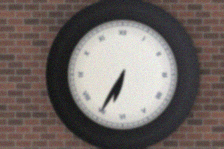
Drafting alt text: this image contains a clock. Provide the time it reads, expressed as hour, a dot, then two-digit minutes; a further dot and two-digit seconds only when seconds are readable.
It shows 6.35
